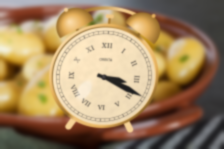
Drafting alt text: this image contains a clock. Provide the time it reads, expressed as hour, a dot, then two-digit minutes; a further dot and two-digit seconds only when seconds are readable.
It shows 3.19
